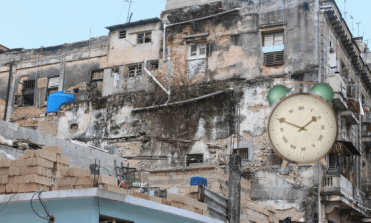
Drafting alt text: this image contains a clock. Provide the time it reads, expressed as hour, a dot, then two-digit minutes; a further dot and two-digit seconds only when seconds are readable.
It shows 1.49
